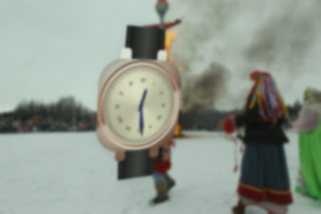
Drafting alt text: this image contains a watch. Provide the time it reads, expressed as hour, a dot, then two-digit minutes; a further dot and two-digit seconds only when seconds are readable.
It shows 12.29
